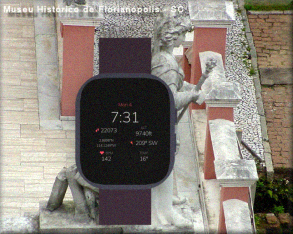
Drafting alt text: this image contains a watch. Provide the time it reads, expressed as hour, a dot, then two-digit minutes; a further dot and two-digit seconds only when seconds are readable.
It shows 7.31
